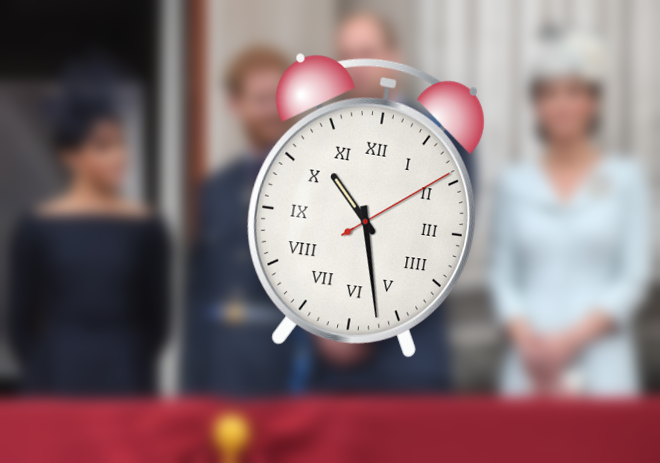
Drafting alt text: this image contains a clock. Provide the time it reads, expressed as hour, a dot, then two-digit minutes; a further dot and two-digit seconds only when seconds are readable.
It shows 10.27.09
